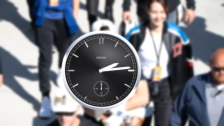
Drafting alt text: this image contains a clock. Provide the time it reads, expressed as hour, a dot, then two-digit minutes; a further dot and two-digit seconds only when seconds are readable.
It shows 2.14
